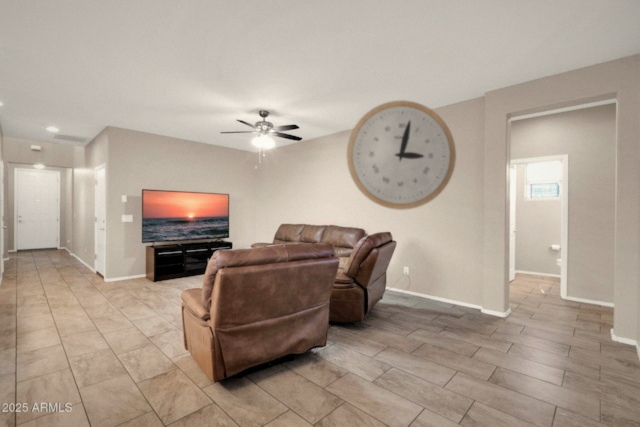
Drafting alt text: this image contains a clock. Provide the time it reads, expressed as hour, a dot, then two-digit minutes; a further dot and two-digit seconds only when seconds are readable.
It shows 3.02
